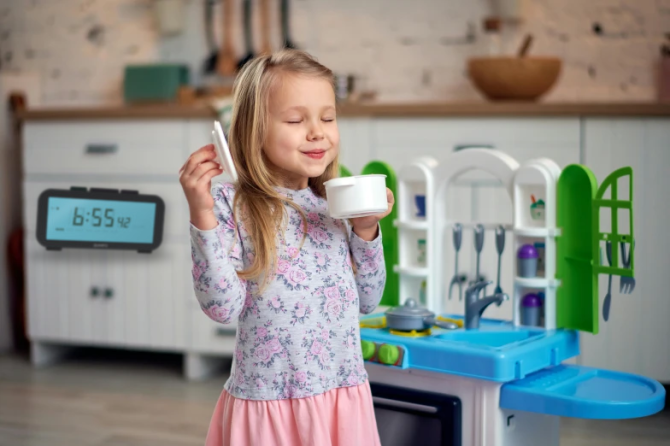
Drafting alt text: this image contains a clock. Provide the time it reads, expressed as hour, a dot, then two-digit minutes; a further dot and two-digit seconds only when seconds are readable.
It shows 6.55
